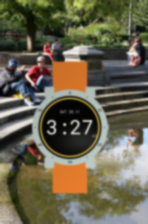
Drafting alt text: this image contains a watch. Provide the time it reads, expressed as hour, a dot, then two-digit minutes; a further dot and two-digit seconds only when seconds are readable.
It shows 3.27
